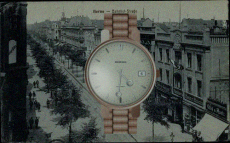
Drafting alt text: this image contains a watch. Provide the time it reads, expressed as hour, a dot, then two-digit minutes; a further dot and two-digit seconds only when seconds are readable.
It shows 4.31
